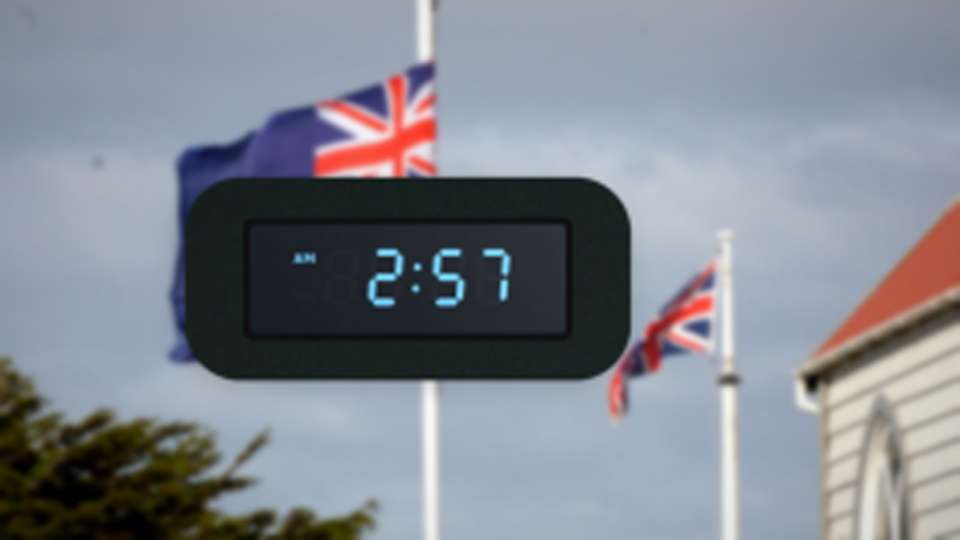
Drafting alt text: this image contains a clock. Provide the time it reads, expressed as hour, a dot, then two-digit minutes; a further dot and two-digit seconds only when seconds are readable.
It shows 2.57
